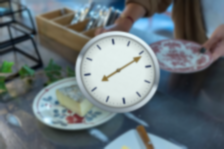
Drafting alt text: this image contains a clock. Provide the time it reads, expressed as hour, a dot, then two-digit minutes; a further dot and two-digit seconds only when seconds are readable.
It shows 8.11
